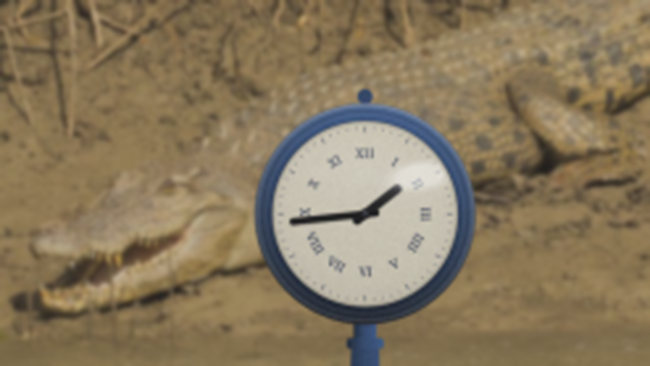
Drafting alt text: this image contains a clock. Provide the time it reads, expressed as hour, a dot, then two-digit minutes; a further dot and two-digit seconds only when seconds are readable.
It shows 1.44
